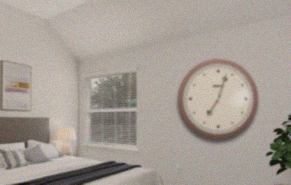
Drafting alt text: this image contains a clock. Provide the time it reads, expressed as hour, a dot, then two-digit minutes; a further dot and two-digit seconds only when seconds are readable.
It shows 7.03
